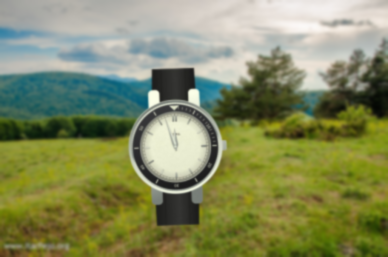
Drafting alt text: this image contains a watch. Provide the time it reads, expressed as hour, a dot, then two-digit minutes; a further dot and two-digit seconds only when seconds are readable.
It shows 11.57
